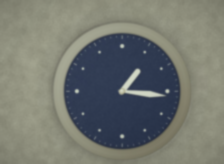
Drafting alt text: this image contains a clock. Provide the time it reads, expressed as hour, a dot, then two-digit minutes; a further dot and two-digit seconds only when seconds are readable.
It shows 1.16
